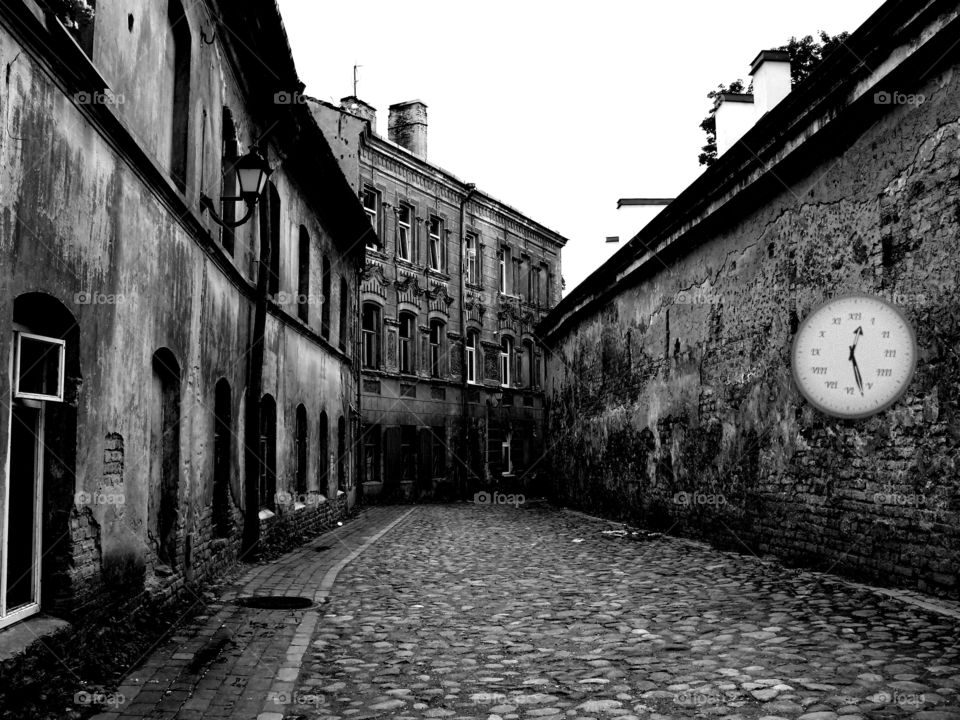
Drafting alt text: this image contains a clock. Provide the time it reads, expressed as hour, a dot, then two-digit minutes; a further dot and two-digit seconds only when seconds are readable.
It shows 12.27
